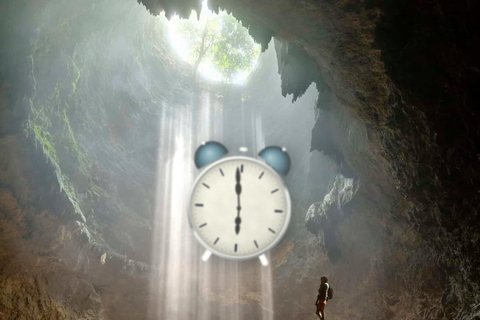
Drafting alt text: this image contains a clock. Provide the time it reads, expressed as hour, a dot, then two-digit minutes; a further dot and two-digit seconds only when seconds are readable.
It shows 5.59
